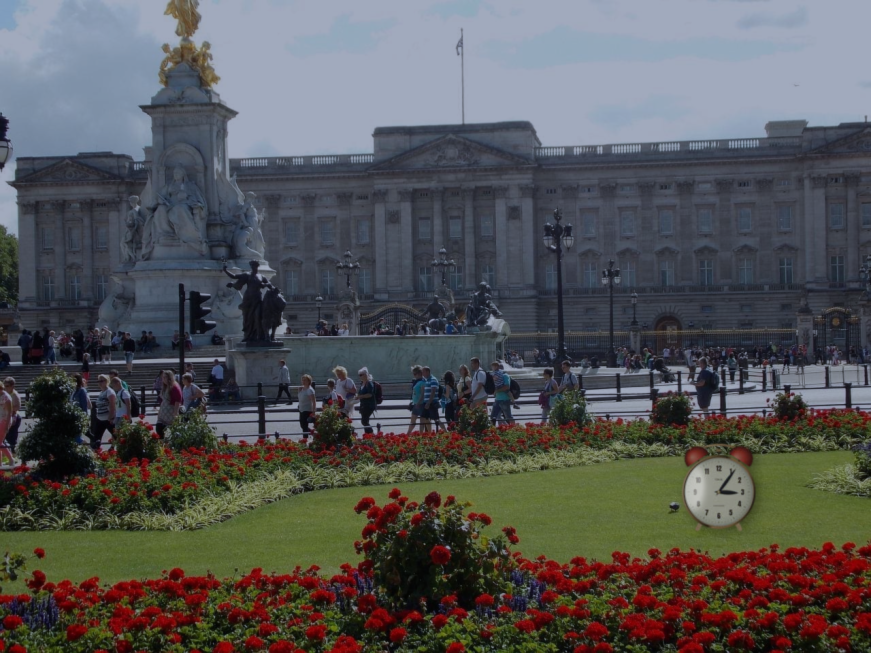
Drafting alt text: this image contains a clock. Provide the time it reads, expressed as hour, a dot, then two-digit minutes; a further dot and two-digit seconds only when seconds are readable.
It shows 3.06
